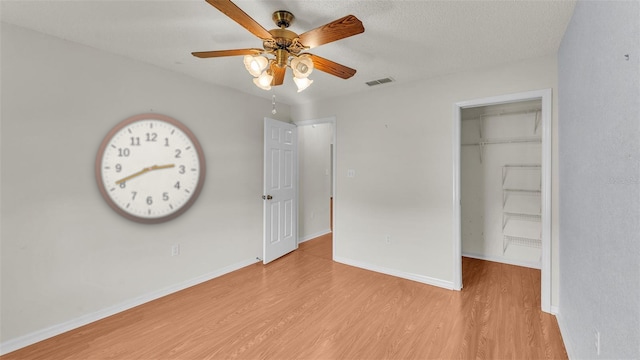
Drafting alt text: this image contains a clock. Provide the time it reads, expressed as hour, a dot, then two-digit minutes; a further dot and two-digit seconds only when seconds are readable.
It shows 2.41
